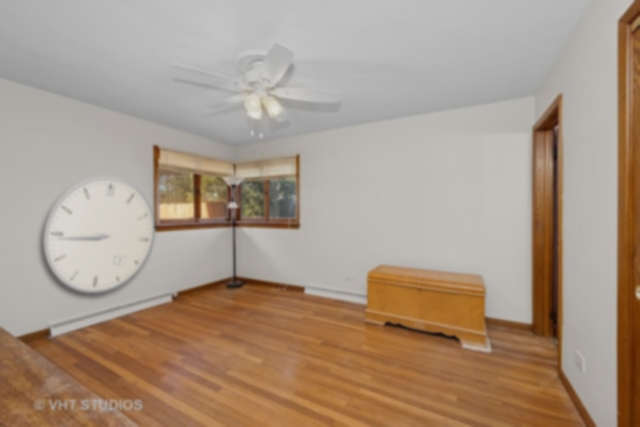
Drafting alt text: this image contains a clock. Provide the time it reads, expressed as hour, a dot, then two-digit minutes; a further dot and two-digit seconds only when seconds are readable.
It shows 8.44
